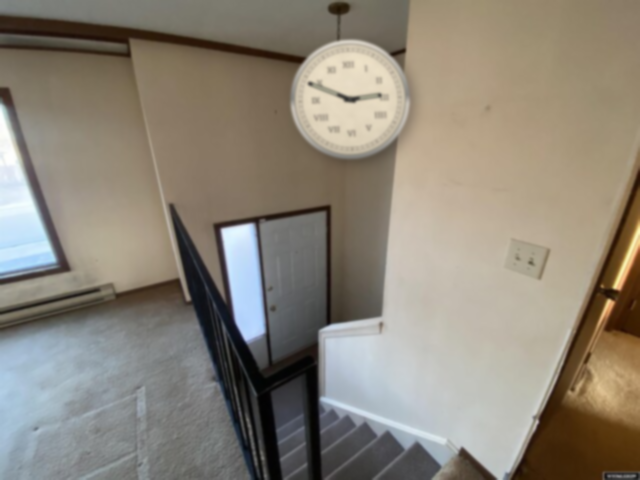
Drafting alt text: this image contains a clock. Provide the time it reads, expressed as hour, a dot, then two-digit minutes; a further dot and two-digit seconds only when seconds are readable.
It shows 2.49
